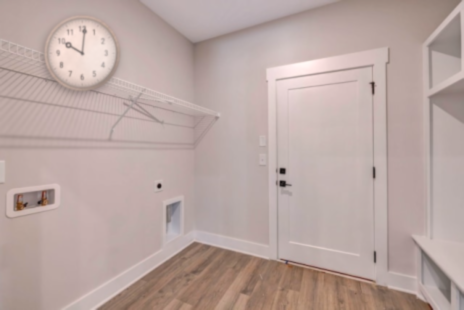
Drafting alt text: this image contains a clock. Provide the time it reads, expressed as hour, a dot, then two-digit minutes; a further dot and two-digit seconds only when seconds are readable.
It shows 10.01
